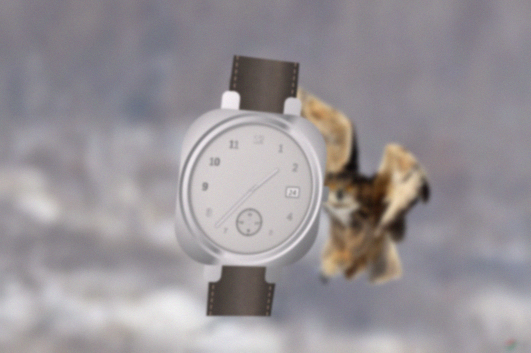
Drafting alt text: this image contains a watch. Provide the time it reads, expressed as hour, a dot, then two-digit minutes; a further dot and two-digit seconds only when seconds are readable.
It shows 1.37
